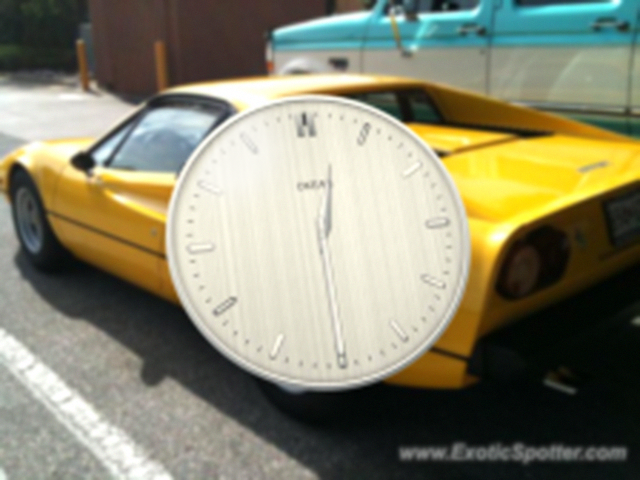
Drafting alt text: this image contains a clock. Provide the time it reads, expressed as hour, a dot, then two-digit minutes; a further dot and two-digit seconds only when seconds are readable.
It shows 12.30
